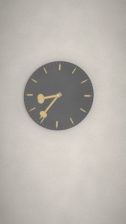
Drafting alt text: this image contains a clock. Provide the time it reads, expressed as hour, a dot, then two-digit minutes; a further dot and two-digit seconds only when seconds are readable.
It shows 8.36
